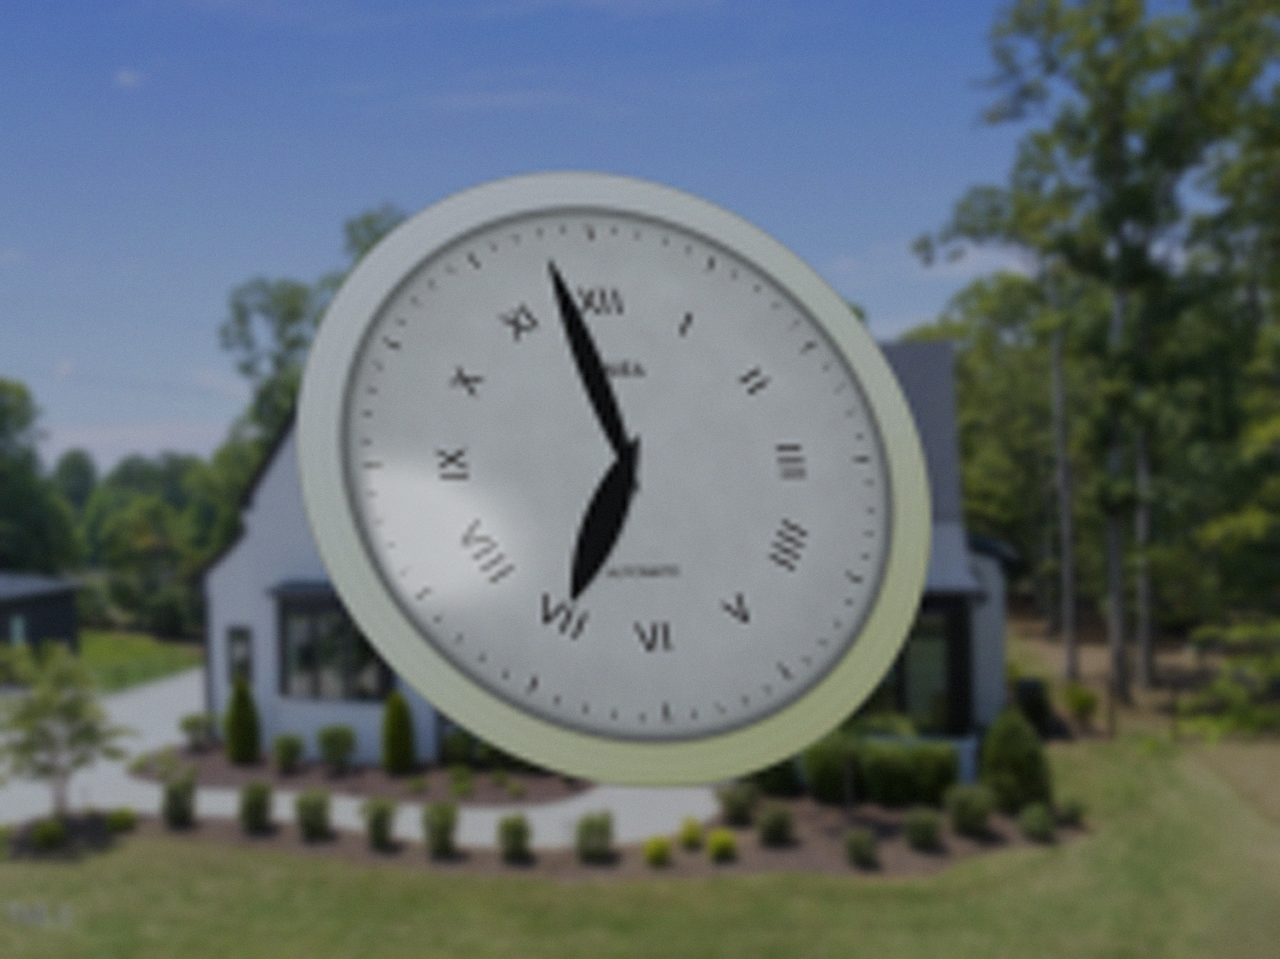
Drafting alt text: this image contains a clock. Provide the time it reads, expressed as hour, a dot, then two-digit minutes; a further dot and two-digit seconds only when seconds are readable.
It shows 6.58
